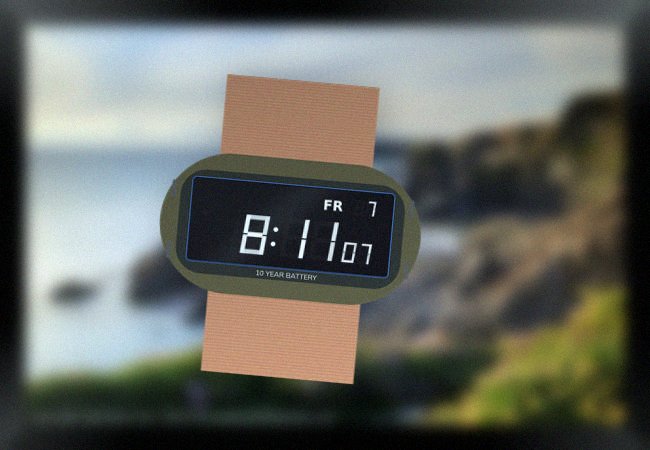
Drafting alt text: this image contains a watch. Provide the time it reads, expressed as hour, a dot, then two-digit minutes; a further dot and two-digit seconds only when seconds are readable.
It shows 8.11.07
